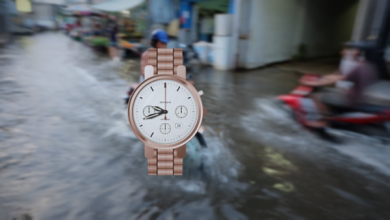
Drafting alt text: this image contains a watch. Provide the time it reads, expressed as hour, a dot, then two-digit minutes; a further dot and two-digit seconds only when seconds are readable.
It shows 9.42
